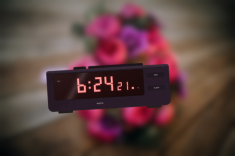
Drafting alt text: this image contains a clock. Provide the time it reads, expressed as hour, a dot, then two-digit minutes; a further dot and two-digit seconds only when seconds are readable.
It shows 6.24.21
